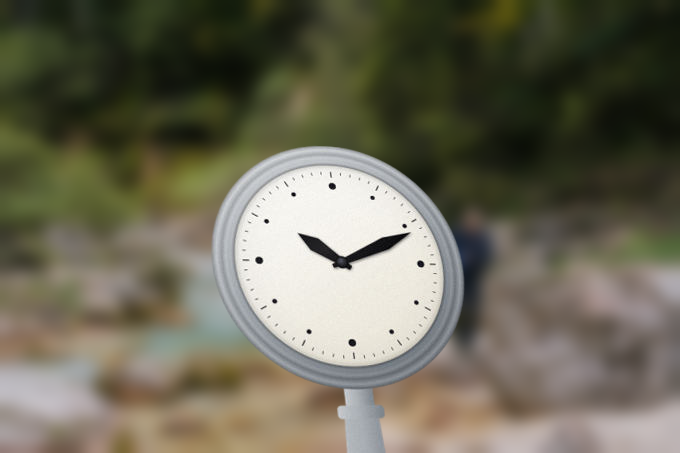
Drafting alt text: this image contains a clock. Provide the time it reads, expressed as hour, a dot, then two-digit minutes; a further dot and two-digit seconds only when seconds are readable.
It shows 10.11
